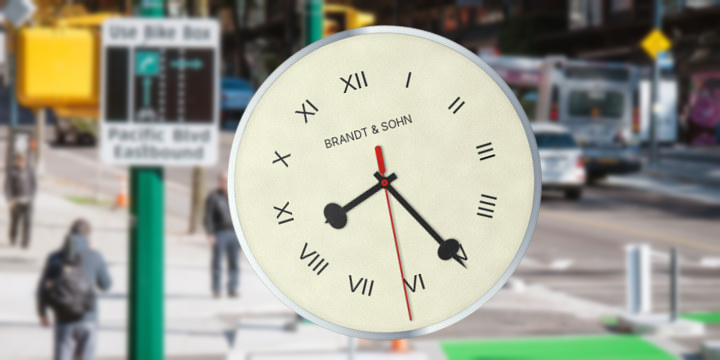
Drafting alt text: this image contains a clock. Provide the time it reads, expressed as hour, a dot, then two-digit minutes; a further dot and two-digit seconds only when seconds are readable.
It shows 8.25.31
